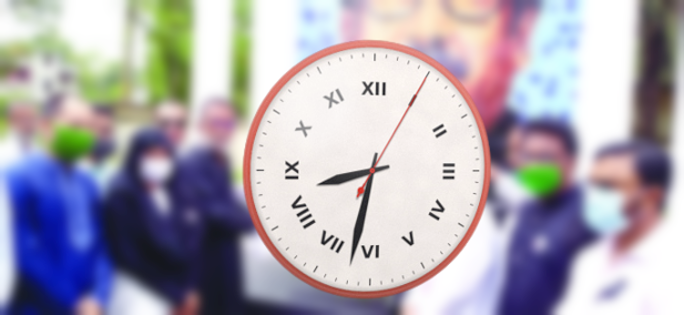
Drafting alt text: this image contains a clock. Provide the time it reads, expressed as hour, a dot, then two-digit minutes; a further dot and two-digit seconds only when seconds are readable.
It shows 8.32.05
